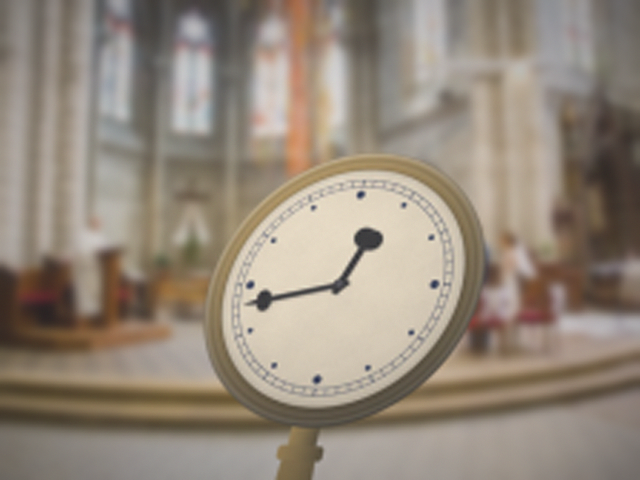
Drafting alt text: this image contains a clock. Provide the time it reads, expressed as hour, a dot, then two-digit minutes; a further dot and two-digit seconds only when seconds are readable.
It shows 12.43
